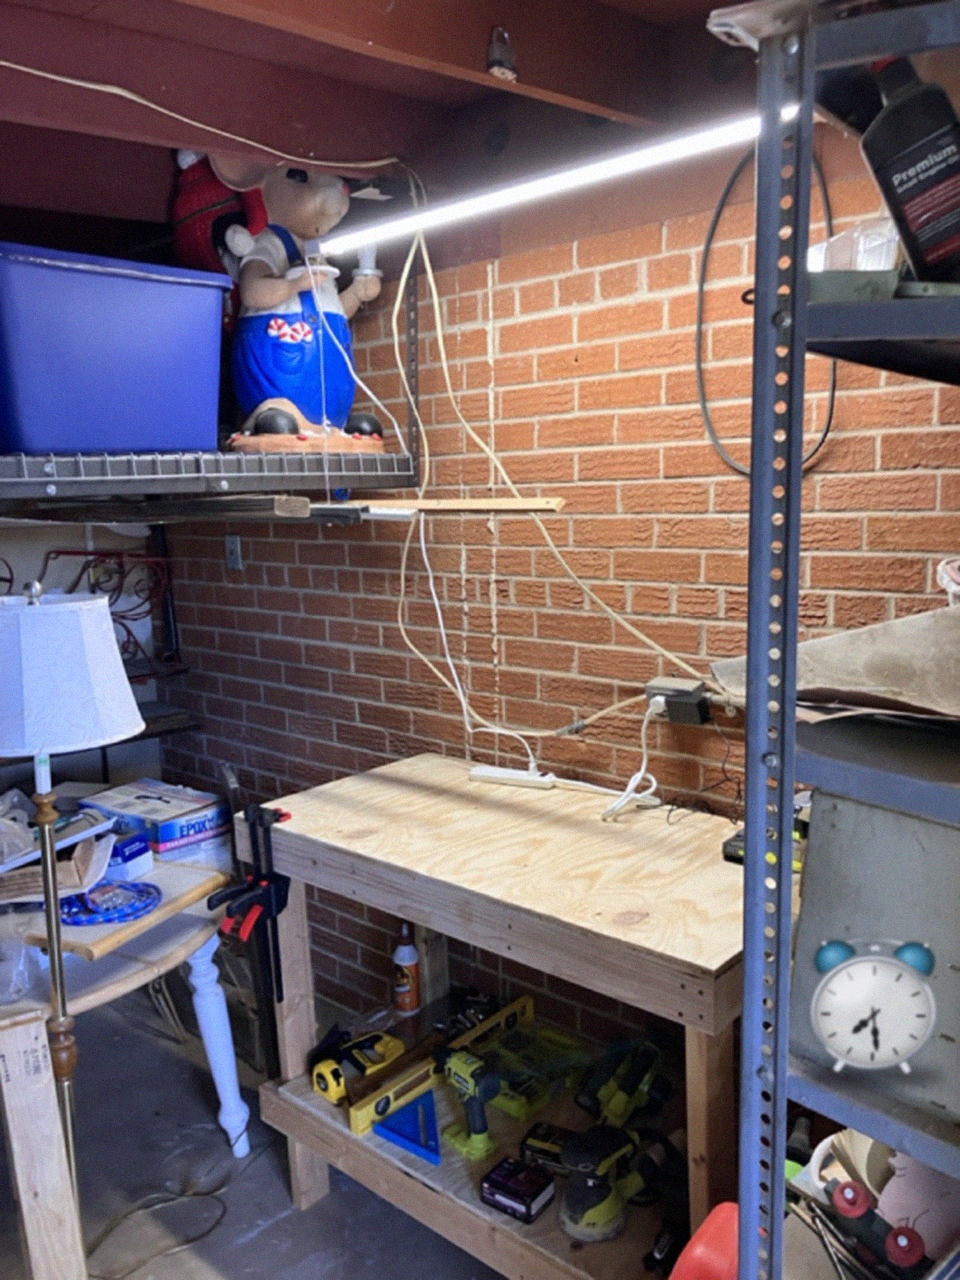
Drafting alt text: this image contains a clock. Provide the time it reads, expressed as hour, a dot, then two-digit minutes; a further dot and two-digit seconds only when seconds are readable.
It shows 7.29
